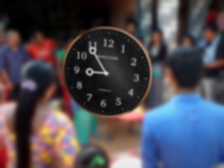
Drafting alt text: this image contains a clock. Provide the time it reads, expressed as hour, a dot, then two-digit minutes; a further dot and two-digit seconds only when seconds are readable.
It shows 8.54
